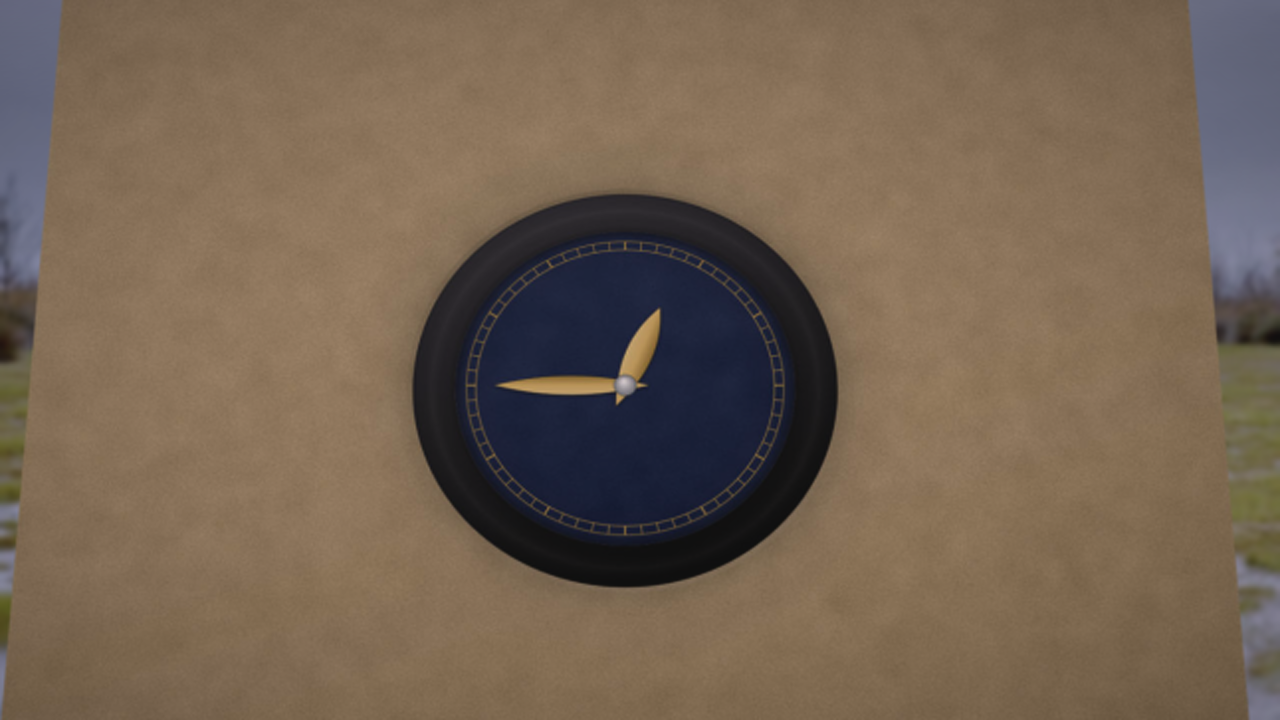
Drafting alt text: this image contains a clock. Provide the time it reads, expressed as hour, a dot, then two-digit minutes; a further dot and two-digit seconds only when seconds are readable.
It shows 12.45
